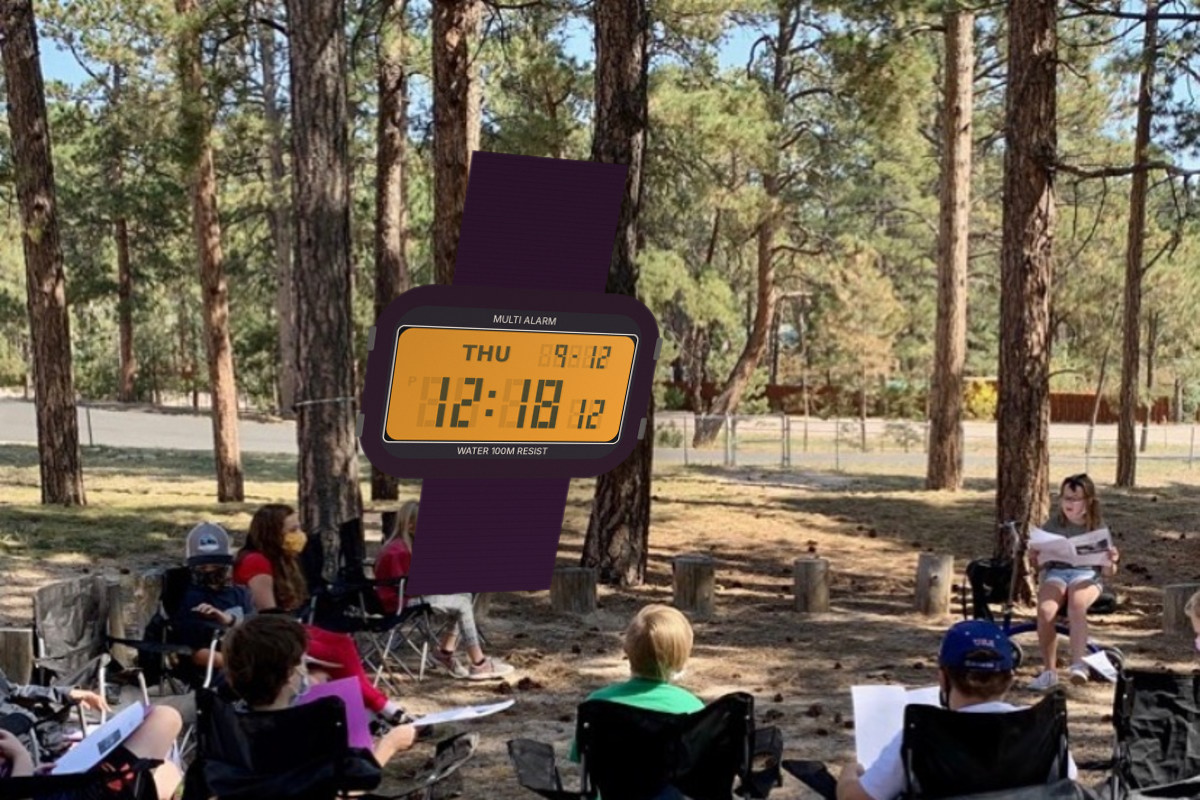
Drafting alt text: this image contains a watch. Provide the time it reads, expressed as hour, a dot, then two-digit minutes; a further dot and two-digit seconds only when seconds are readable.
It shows 12.18.12
